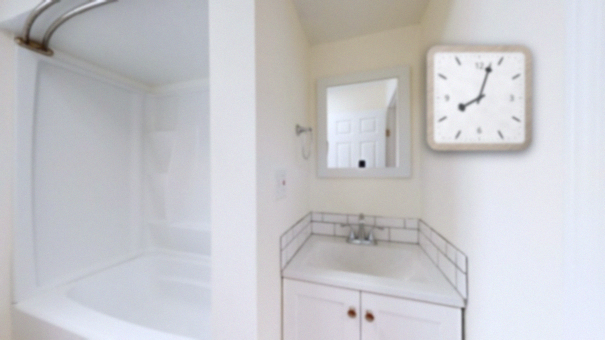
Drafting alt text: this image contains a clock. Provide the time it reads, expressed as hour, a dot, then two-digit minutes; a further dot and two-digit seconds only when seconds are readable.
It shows 8.03
